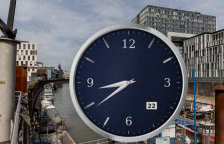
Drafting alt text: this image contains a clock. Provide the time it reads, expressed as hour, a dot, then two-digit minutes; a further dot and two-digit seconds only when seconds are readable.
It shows 8.39
